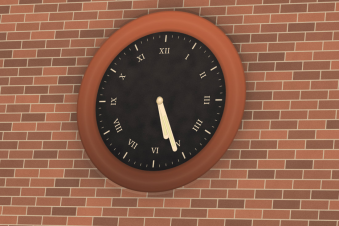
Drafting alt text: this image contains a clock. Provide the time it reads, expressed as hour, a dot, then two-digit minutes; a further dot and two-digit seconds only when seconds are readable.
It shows 5.26
